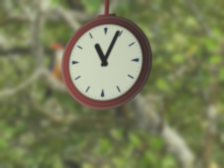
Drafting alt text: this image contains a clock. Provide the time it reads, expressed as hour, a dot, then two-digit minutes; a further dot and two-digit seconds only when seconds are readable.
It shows 11.04
